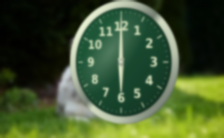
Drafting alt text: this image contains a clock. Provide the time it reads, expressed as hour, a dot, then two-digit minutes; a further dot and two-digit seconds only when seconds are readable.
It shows 6.00
